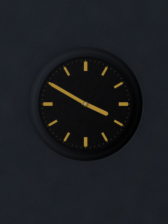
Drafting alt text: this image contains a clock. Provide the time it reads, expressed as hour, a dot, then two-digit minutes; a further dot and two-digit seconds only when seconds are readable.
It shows 3.50
